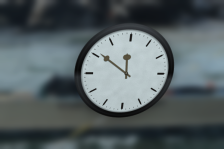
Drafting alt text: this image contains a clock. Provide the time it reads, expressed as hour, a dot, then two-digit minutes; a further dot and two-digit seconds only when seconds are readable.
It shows 11.51
